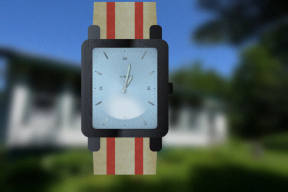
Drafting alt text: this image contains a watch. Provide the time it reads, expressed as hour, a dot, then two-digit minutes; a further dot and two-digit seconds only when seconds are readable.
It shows 1.02
